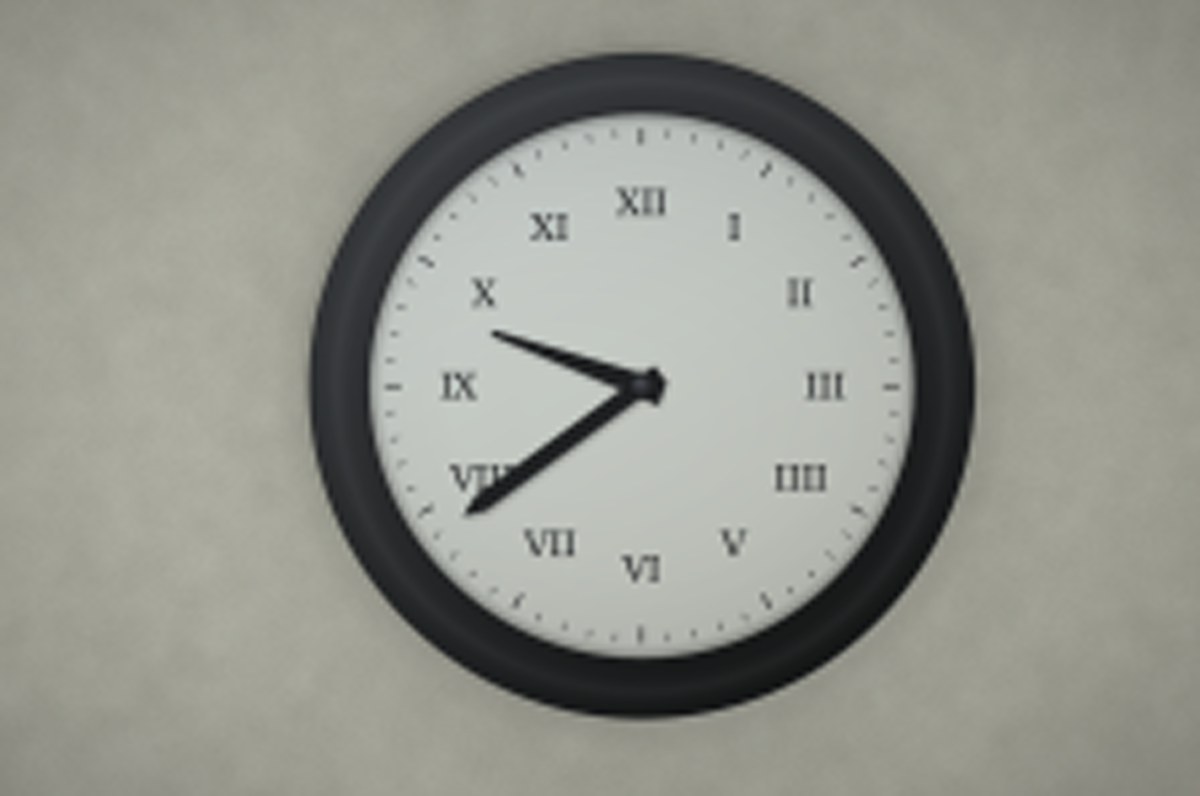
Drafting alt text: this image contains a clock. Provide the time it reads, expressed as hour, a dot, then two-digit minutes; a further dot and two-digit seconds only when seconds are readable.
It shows 9.39
